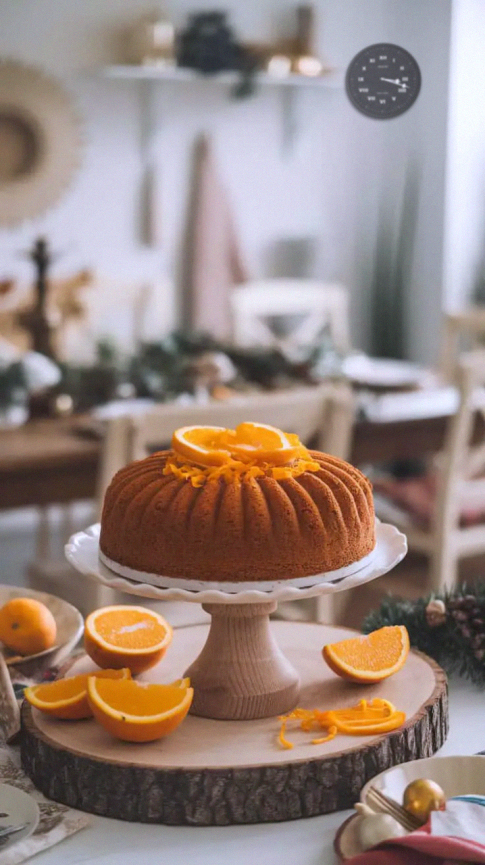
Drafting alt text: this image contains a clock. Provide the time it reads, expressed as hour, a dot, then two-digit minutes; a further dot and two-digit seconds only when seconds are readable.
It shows 3.18
